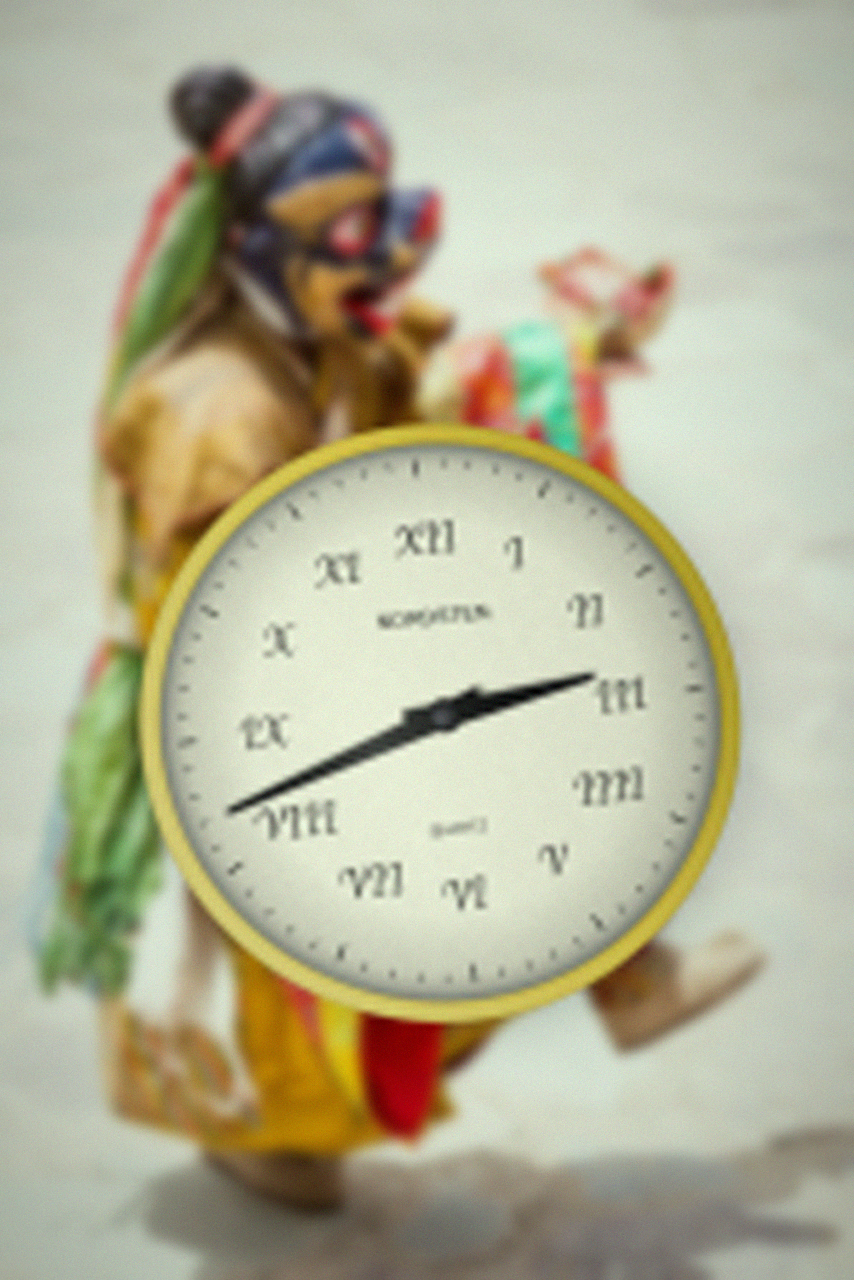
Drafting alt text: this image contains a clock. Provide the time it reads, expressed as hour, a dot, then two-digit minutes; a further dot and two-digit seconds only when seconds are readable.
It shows 2.42
